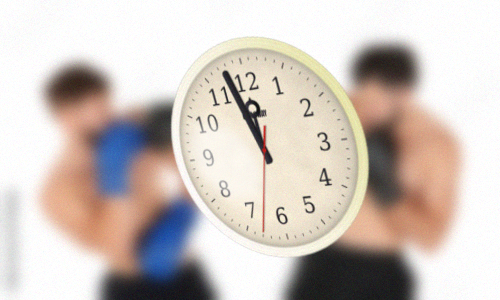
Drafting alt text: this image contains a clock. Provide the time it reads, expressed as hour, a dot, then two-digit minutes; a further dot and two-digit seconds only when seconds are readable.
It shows 11.57.33
